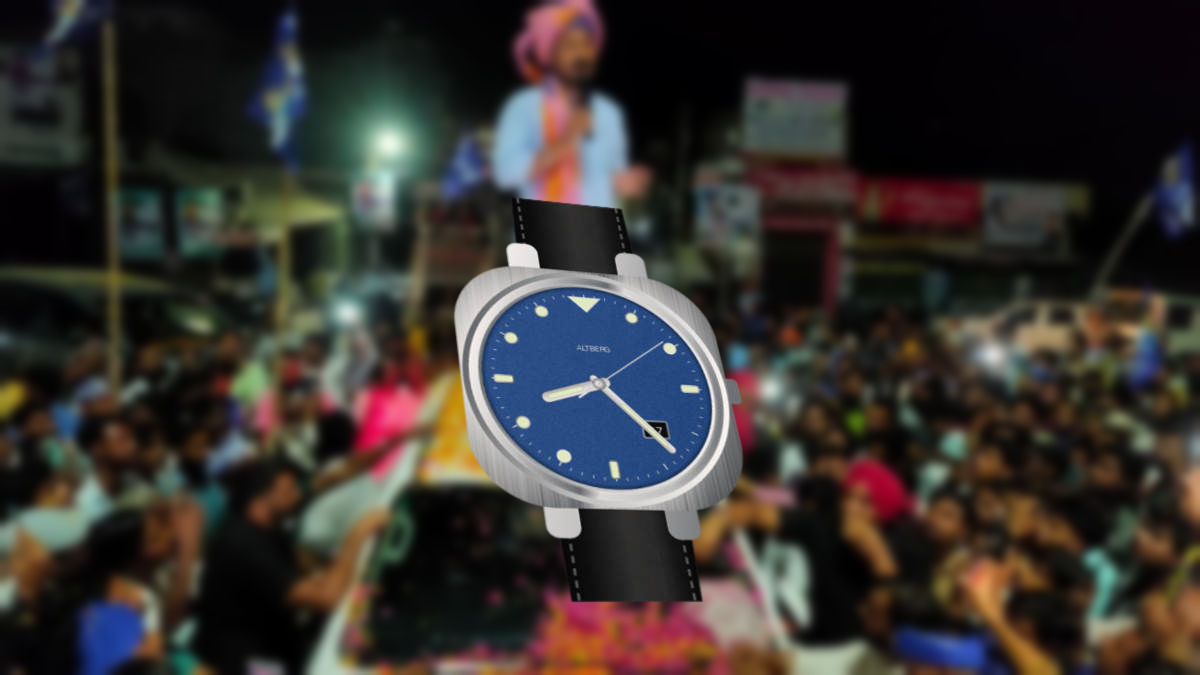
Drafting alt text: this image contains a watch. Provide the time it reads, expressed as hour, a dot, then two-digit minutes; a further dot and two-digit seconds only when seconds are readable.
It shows 8.23.09
